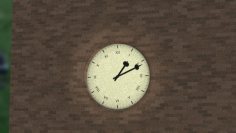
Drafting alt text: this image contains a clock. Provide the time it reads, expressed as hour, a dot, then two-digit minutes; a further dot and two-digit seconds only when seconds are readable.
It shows 1.11
